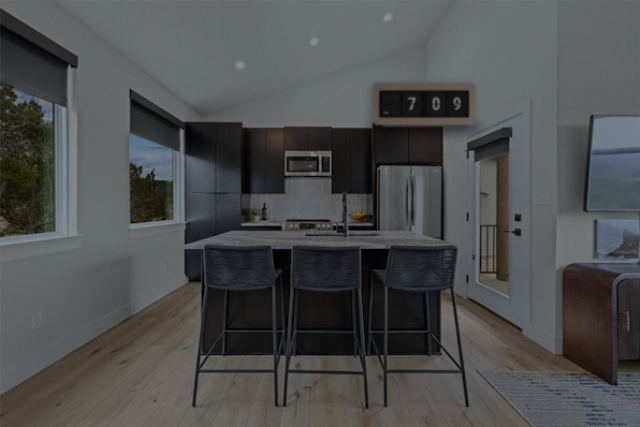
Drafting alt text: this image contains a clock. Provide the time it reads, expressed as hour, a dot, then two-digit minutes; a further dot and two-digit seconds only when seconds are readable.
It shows 7.09
